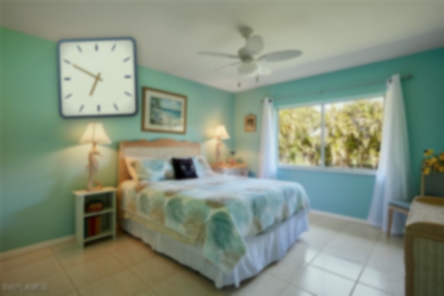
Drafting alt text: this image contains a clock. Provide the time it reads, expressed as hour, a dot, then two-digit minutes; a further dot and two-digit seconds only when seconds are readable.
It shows 6.50
